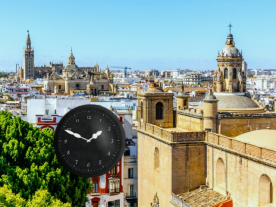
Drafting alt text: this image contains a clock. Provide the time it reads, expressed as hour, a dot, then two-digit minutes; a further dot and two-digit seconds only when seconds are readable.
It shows 1.49
